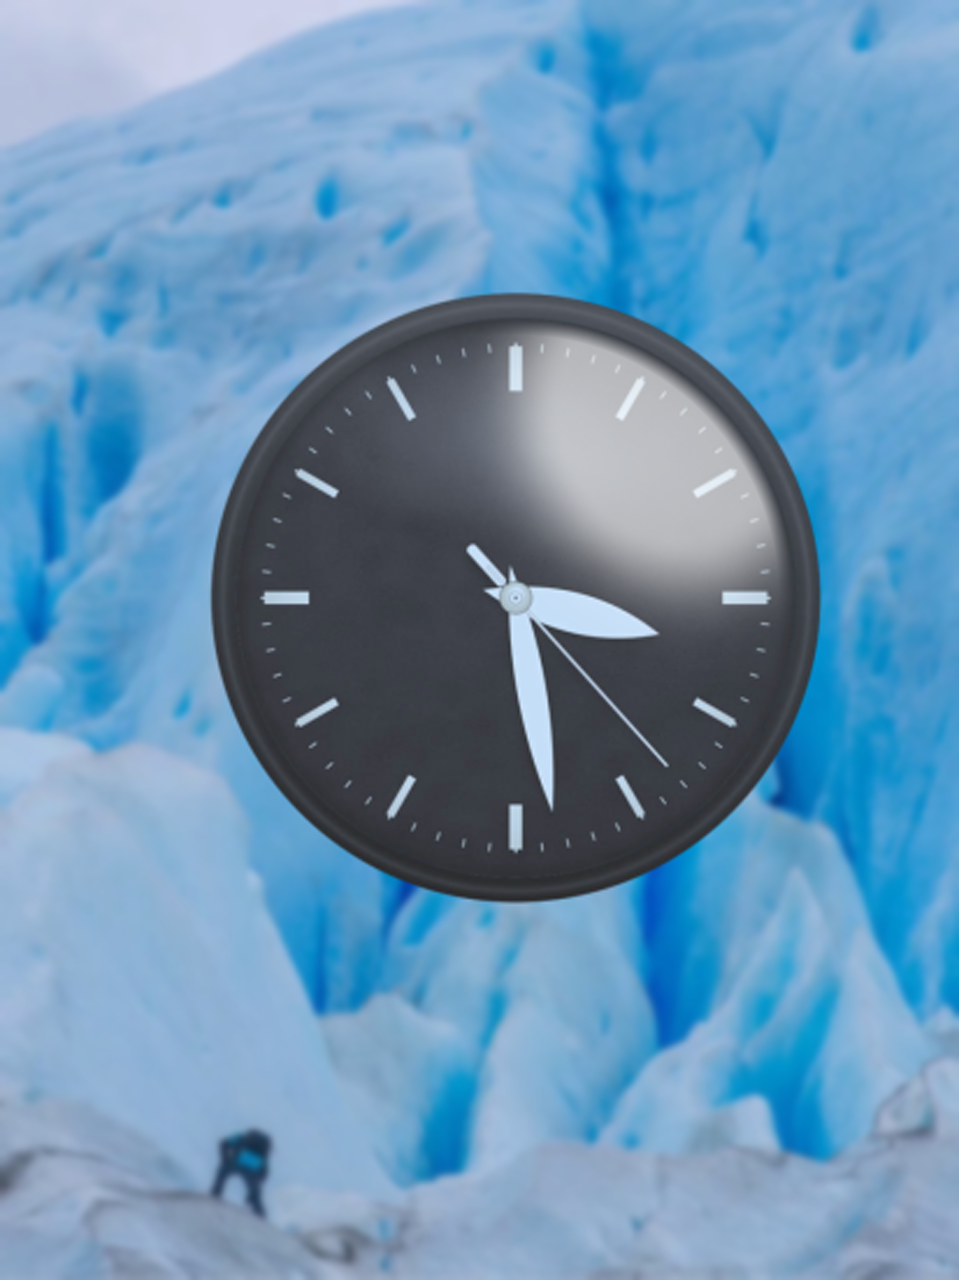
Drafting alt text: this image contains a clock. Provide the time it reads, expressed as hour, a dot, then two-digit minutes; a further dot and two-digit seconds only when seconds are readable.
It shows 3.28.23
